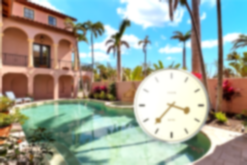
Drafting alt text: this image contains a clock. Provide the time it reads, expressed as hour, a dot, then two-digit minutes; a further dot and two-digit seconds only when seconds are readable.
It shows 3.37
